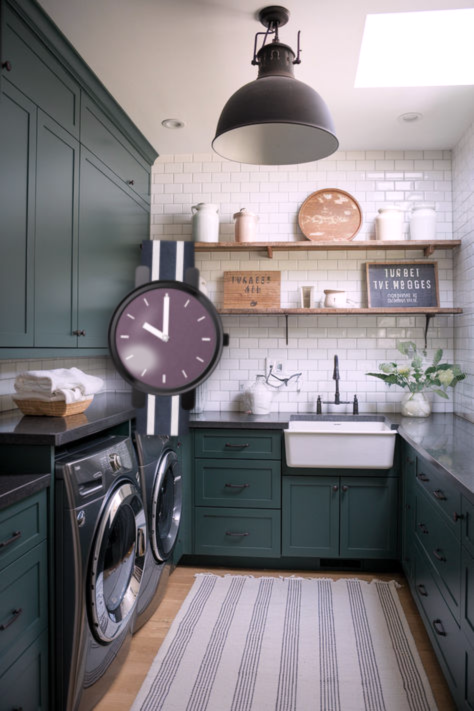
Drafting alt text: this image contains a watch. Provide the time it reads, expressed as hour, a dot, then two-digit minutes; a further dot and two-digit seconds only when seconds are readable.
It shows 10.00
